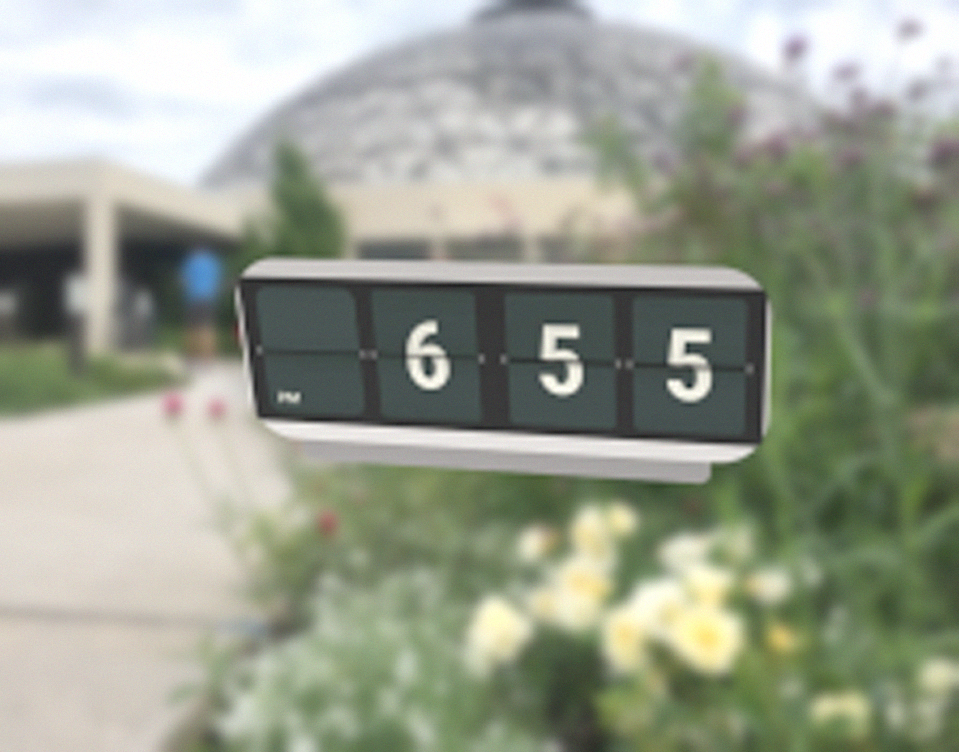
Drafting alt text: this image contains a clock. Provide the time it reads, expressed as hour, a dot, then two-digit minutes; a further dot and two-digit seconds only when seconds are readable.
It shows 6.55
